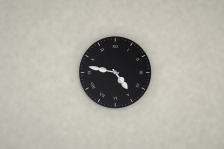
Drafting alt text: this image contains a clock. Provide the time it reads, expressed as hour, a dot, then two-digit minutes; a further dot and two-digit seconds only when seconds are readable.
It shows 4.47
